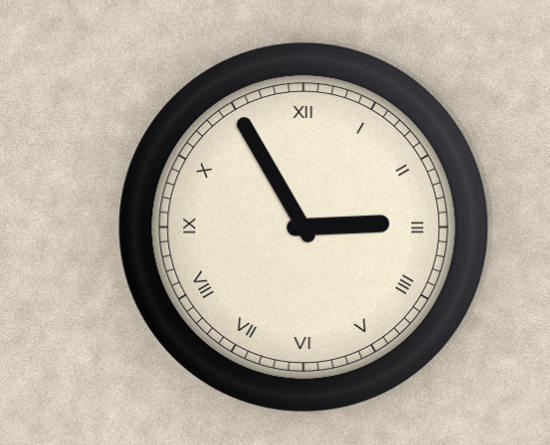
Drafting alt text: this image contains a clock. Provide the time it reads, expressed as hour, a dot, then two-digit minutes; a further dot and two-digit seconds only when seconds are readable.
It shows 2.55
